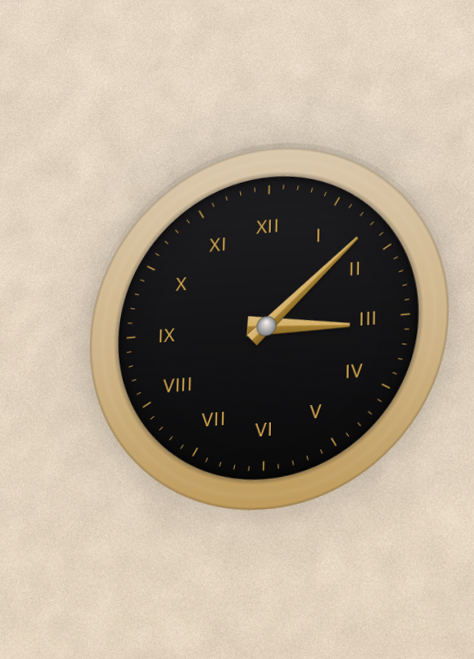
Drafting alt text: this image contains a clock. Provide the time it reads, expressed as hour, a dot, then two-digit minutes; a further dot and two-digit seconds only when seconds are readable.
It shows 3.08
